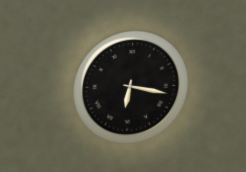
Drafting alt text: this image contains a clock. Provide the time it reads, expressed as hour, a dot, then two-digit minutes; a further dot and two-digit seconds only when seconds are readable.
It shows 6.17
